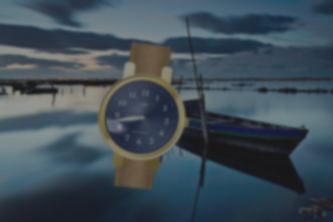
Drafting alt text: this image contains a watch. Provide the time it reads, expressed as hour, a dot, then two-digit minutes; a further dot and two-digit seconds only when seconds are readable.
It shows 8.43
